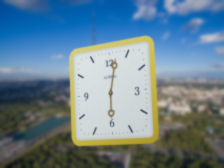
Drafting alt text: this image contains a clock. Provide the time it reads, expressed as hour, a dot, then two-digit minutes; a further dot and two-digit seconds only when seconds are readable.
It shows 6.02
